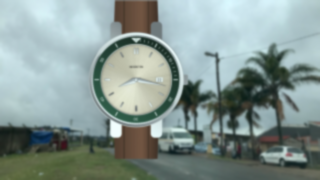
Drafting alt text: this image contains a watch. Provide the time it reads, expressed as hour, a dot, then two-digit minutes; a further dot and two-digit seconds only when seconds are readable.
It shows 8.17
